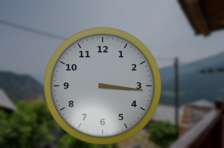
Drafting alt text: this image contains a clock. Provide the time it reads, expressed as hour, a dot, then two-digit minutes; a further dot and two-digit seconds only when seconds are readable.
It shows 3.16
